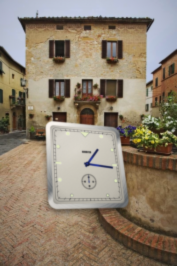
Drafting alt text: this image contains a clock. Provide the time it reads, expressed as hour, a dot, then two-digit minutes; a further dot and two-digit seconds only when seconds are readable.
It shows 1.16
